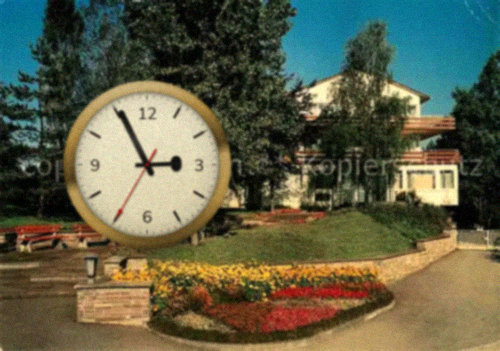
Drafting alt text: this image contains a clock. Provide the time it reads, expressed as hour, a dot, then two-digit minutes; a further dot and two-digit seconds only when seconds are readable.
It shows 2.55.35
